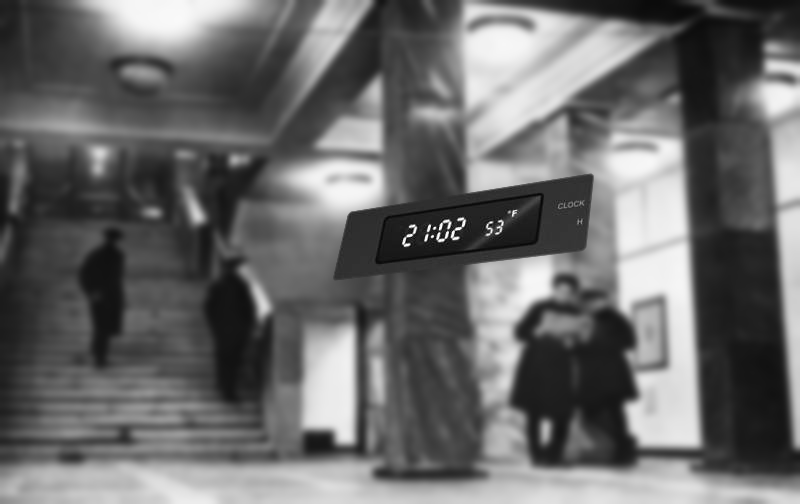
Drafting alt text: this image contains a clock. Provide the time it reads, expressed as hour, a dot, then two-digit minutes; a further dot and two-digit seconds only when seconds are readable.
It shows 21.02
